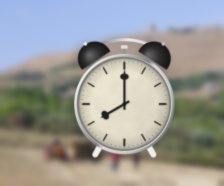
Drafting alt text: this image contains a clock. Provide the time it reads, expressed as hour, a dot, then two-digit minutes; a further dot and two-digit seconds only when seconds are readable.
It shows 8.00
